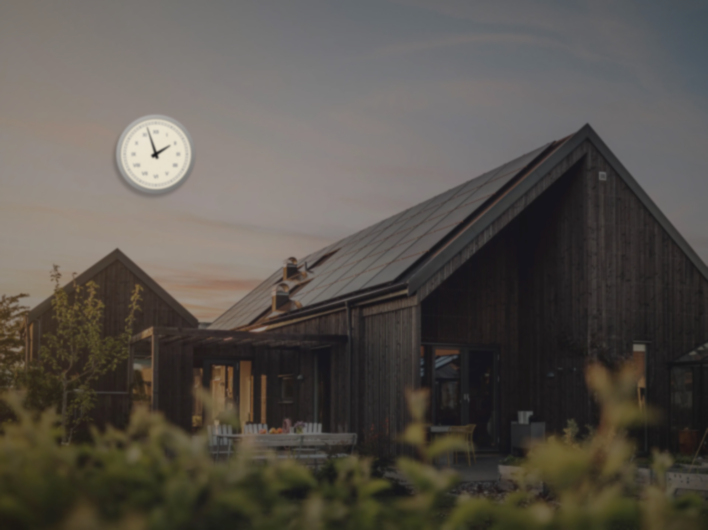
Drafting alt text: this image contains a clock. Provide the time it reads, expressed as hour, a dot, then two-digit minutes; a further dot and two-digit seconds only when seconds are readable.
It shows 1.57
